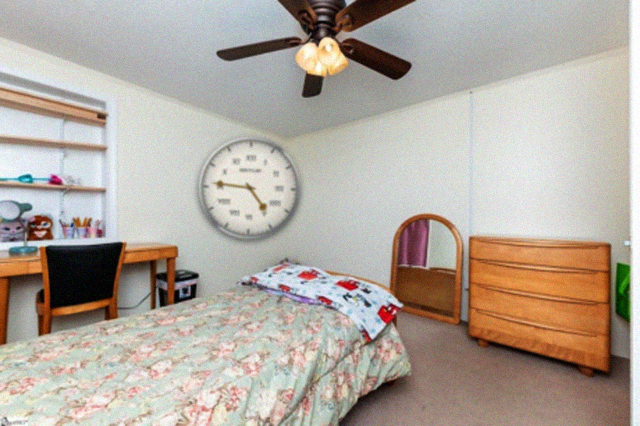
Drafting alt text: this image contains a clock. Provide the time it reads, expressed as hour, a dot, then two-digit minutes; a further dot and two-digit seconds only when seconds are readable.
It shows 4.46
